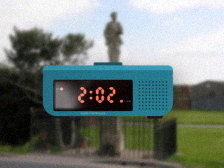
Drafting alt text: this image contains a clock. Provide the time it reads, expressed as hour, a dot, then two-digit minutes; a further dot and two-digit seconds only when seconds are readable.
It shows 2.02
